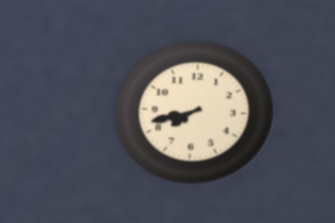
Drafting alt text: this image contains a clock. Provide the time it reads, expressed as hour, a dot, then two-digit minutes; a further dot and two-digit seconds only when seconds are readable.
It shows 7.42
